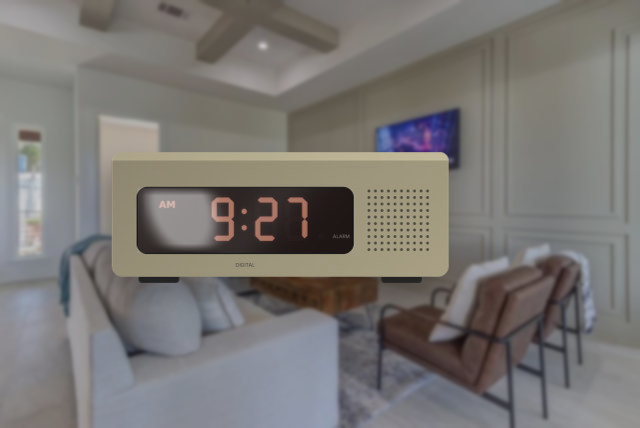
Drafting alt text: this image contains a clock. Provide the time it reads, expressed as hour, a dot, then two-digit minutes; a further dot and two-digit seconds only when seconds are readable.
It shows 9.27
